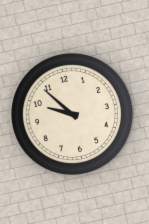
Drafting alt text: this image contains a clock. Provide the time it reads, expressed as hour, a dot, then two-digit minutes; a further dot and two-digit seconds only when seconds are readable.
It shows 9.54
